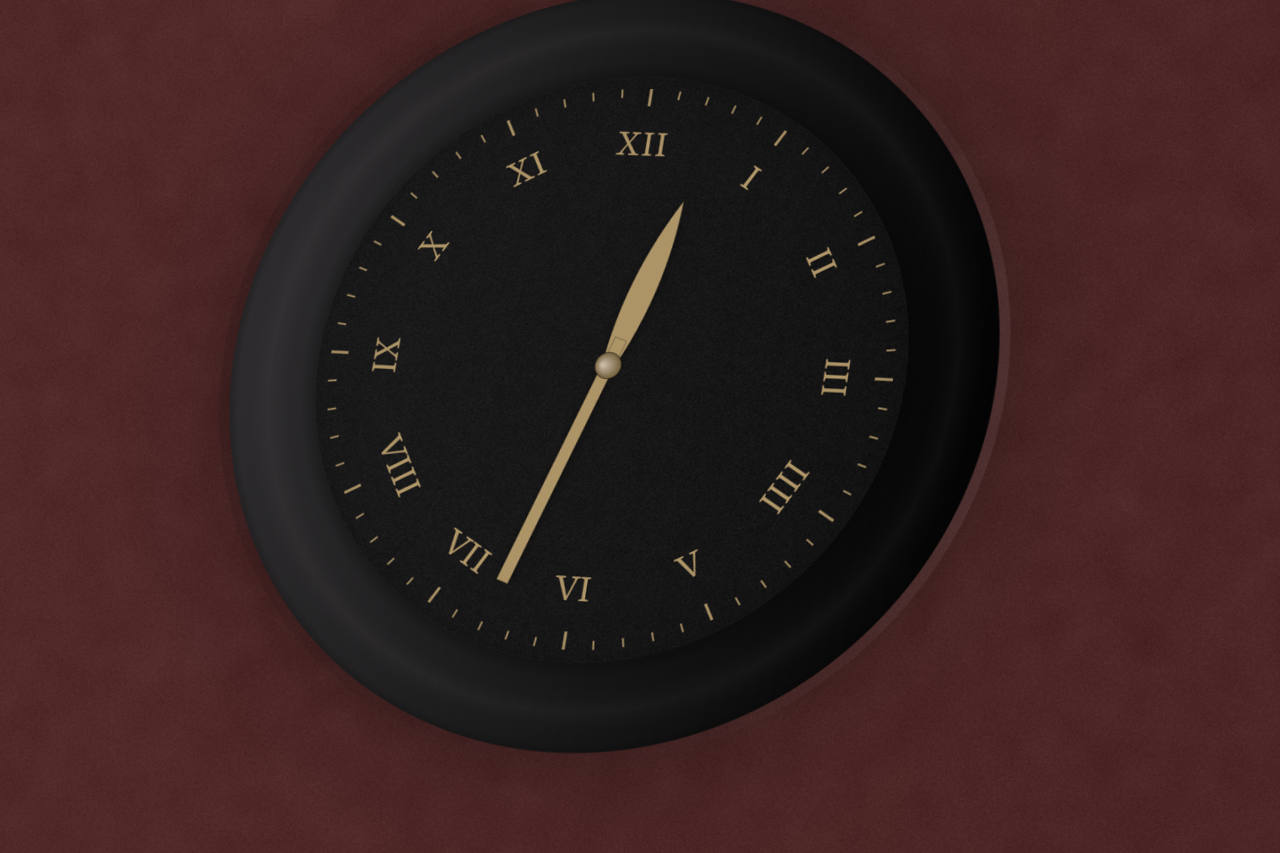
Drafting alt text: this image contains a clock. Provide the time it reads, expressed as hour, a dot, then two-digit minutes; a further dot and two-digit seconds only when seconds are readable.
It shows 12.33
